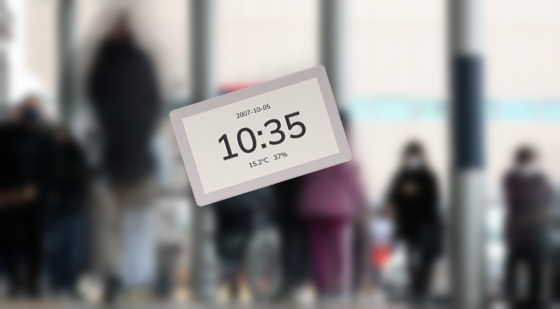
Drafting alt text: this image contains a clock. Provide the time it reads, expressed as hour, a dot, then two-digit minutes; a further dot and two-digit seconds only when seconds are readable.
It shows 10.35
